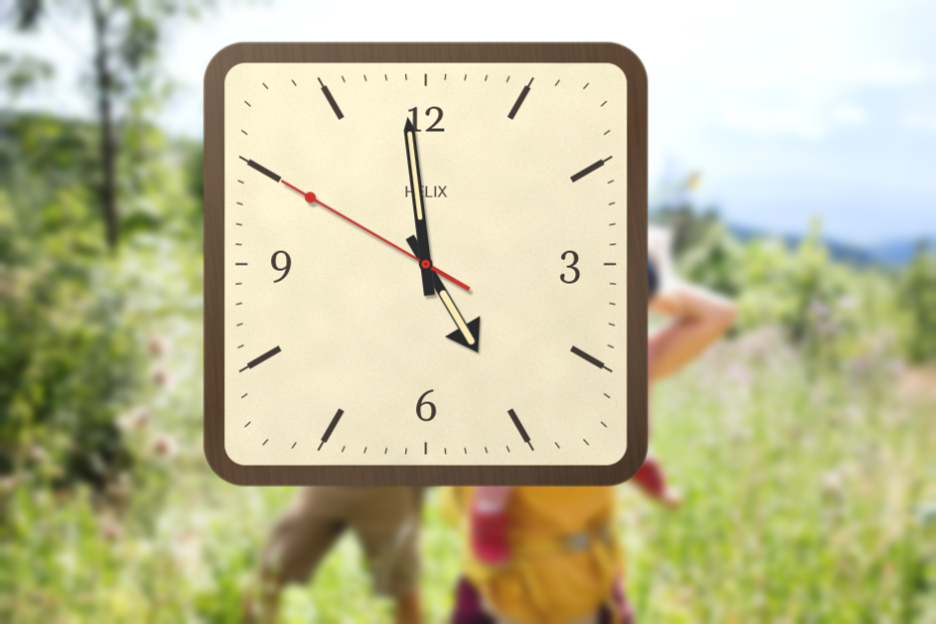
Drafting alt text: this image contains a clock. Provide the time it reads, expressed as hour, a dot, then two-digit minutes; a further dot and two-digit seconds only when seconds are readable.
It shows 4.58.50
